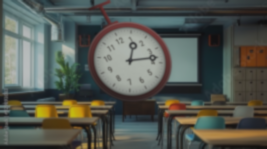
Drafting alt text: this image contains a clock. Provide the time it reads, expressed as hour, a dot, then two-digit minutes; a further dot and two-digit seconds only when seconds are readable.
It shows 1.18
